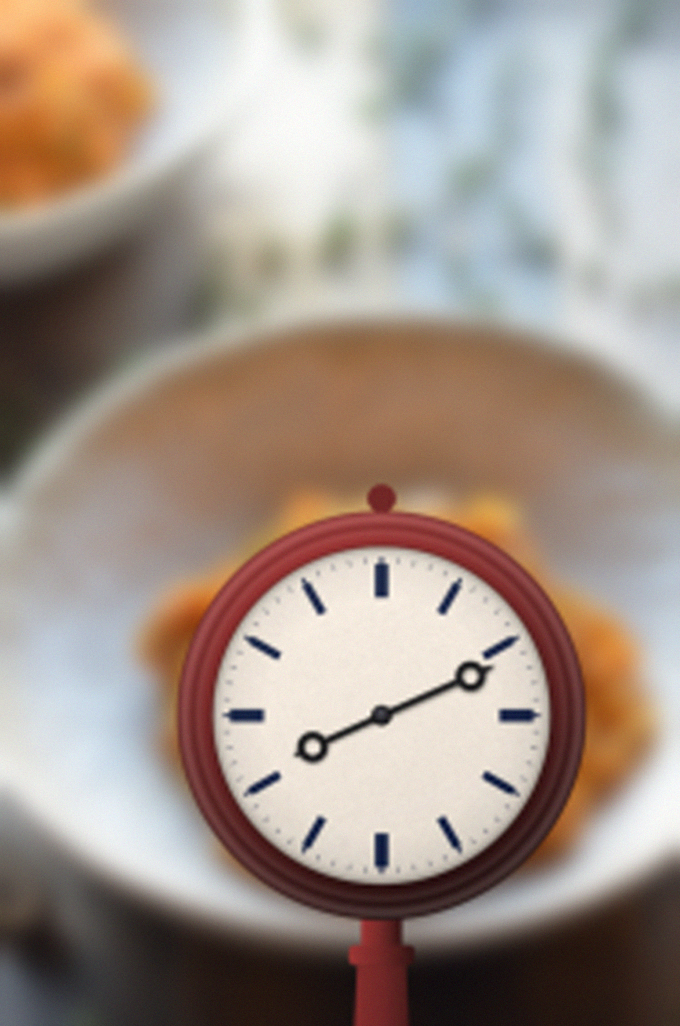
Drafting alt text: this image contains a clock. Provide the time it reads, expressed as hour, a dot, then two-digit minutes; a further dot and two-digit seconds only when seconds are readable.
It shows 8.11
